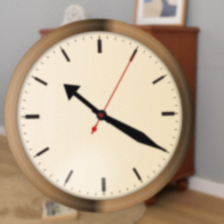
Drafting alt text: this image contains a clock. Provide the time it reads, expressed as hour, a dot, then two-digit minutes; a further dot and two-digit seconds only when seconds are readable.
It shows 10.20.05
